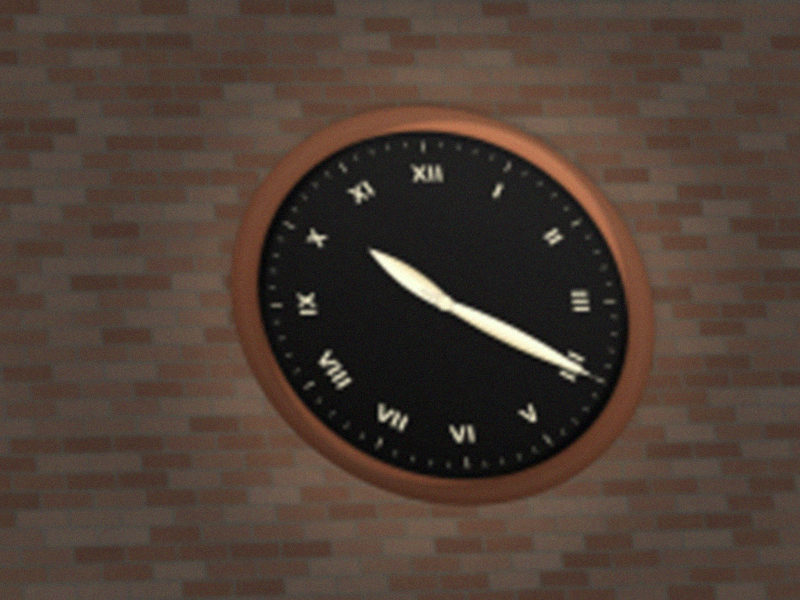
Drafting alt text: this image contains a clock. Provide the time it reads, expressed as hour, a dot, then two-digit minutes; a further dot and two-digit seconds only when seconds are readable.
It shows 10.20
